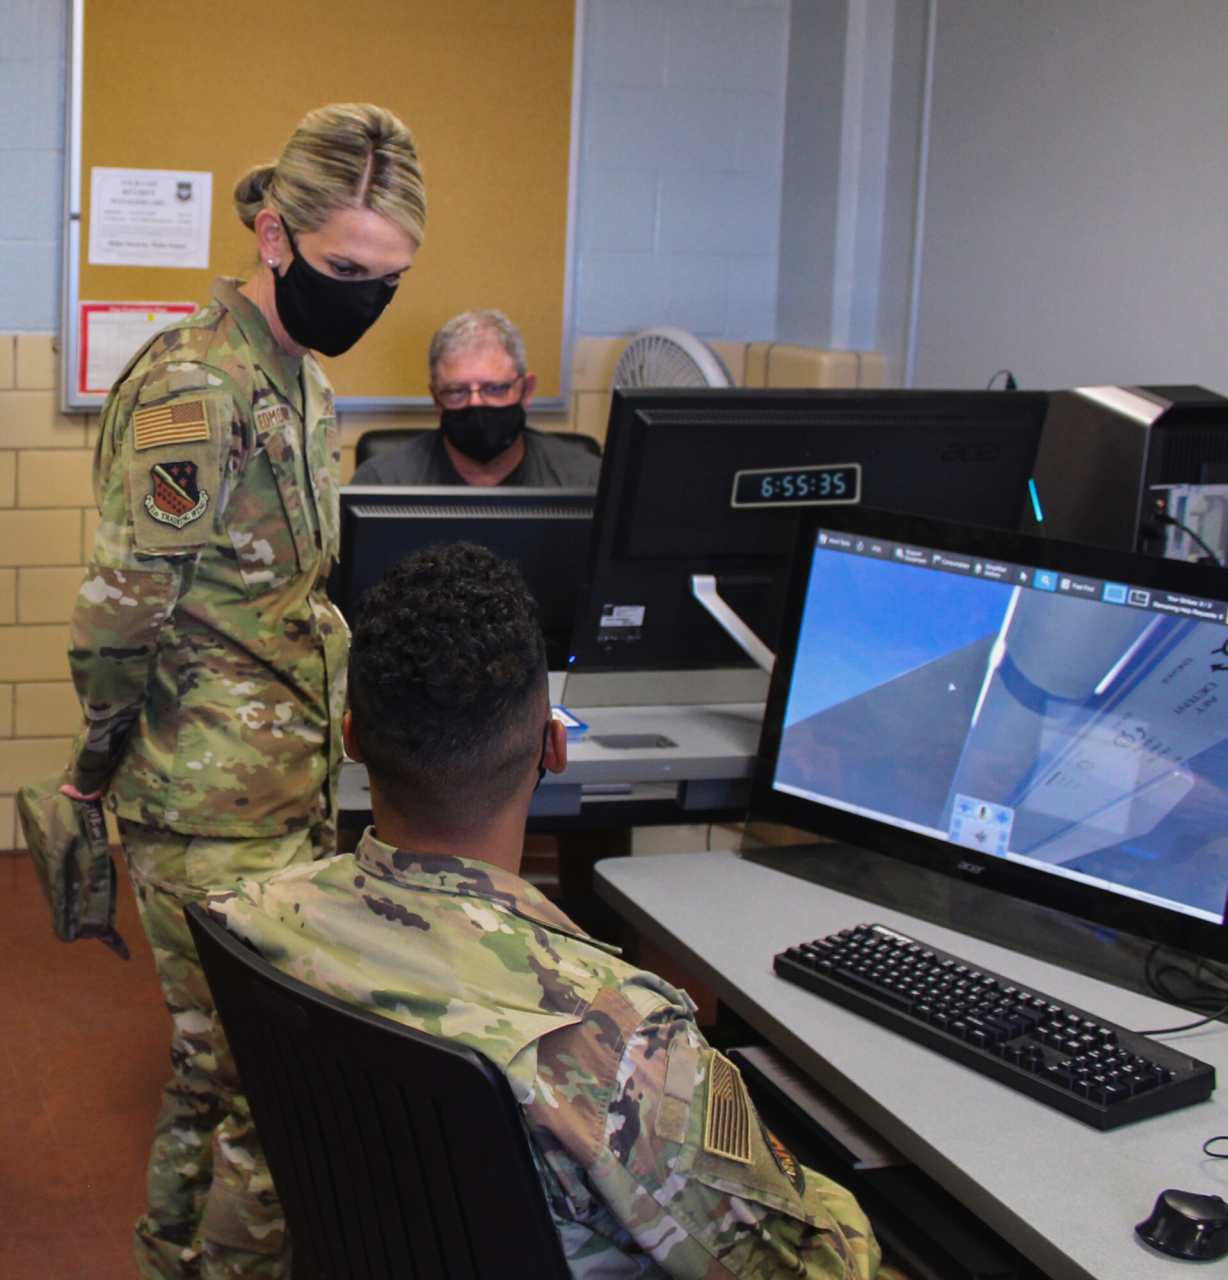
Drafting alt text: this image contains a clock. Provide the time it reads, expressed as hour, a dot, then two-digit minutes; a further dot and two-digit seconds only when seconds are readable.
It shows 6.55.35
